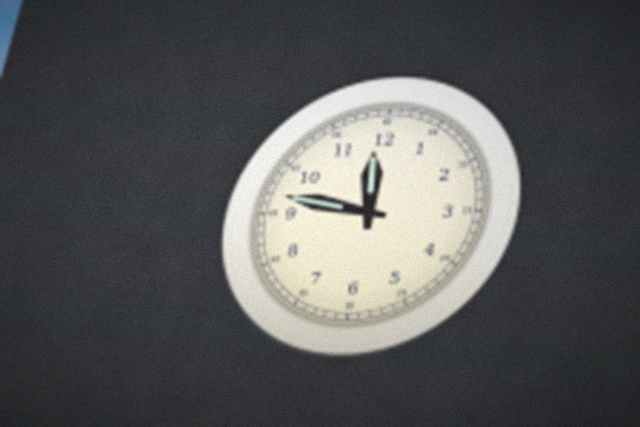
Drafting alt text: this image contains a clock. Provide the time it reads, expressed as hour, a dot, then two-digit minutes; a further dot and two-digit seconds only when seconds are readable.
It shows 11.47
